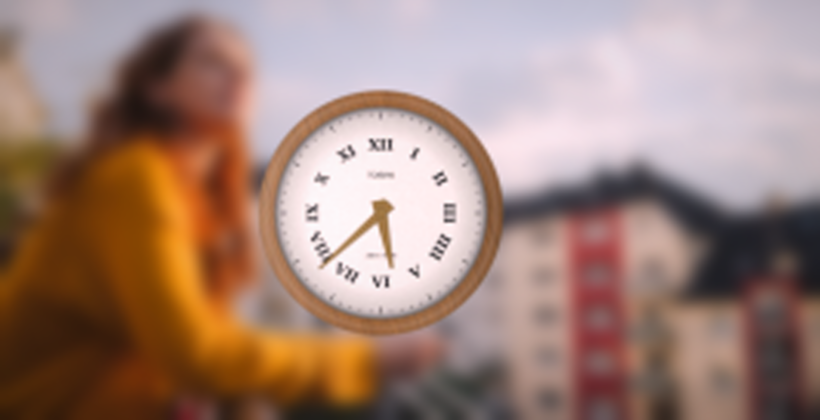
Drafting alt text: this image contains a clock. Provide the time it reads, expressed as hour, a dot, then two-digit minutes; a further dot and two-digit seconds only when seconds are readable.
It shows 5.38
